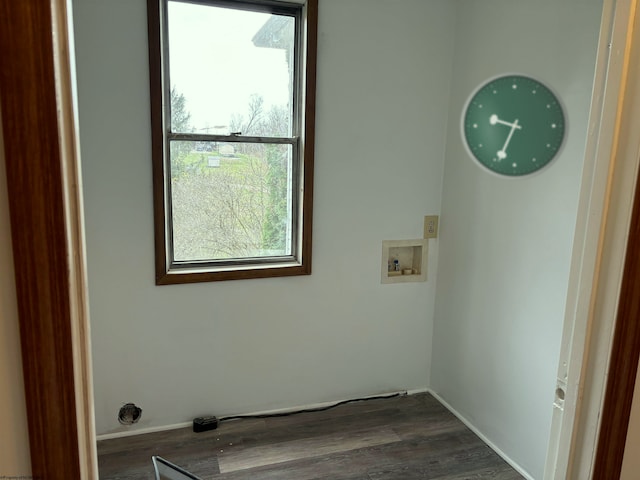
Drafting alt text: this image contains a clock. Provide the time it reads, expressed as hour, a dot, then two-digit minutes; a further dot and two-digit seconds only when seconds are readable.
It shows 9.34
